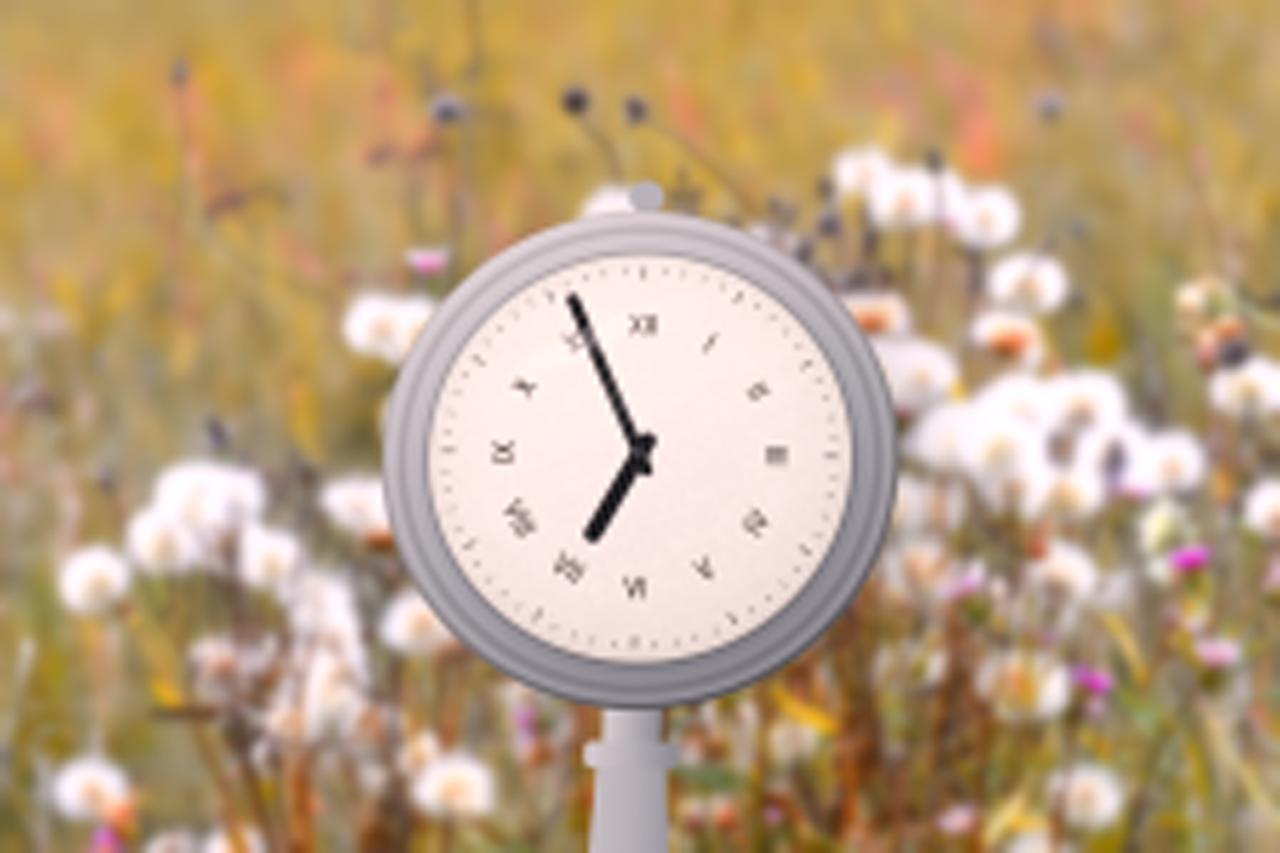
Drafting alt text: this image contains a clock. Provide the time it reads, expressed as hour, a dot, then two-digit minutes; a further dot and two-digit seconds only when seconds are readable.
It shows 6.56
